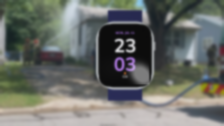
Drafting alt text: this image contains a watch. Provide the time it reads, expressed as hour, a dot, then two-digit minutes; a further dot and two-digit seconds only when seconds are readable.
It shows 23.03
